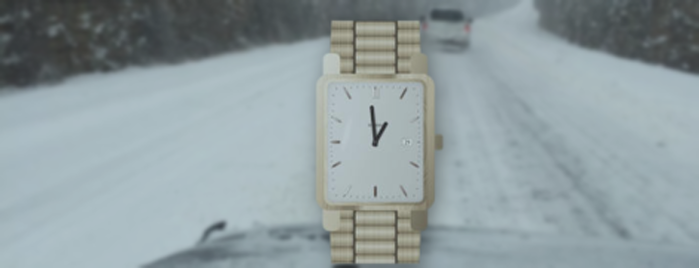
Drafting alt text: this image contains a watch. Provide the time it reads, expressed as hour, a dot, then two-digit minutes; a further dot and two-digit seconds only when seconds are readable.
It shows 12.59
